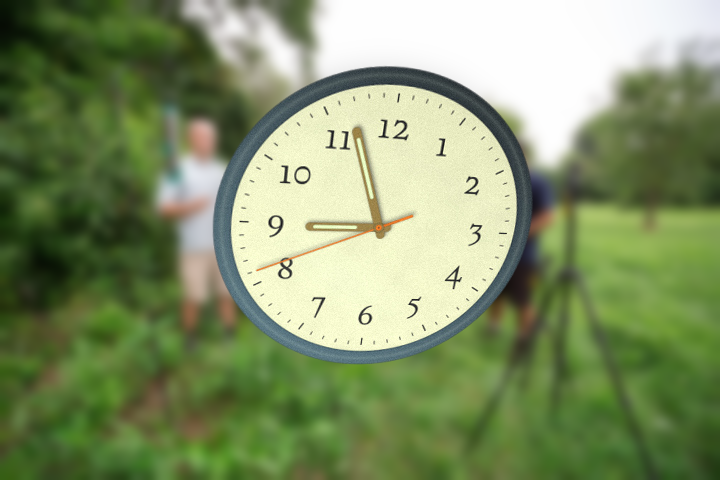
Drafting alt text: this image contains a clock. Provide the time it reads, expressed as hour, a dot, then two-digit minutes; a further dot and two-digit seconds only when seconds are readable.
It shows 8.56.41
